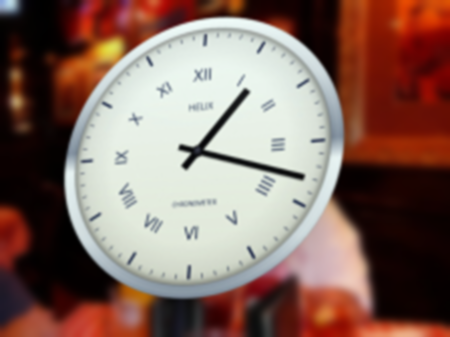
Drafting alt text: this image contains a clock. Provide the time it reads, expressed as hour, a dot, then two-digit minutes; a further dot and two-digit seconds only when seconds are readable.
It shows 1.18
